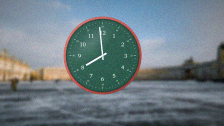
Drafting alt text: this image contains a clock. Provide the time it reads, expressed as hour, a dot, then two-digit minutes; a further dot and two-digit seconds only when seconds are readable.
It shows 7.59
